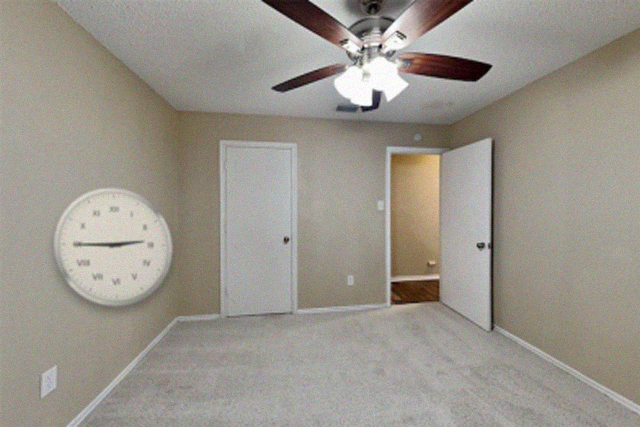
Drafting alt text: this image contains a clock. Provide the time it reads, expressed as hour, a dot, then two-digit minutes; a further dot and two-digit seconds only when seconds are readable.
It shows 2.45
